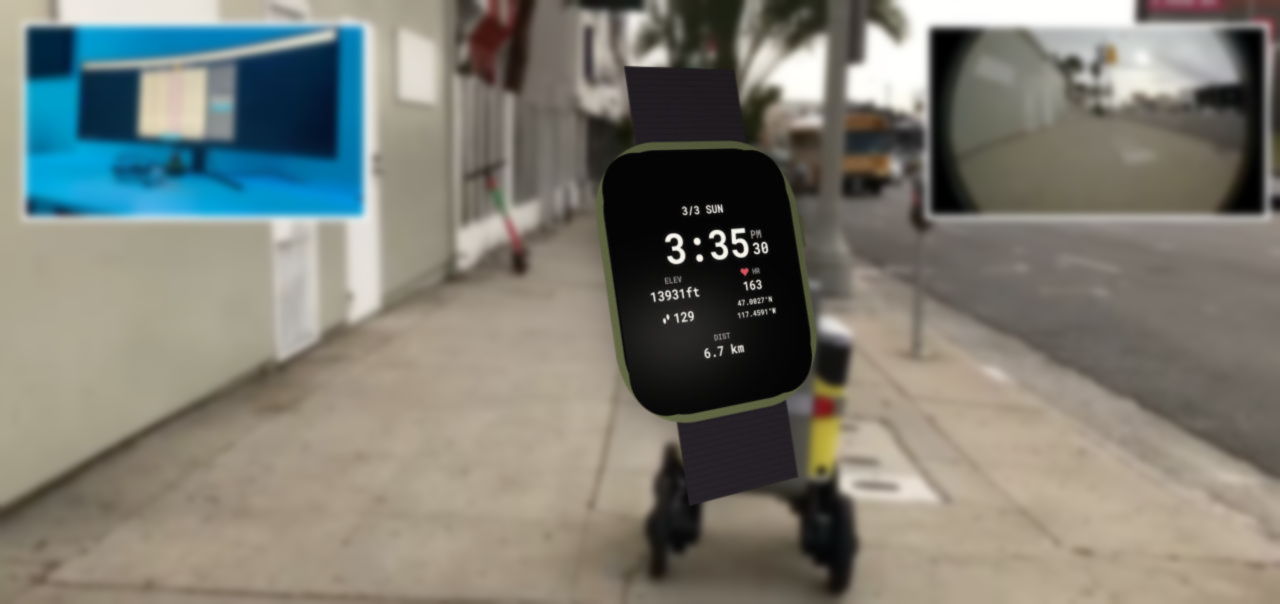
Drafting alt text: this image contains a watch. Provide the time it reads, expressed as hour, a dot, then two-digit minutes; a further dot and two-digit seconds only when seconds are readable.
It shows 3.35.30
